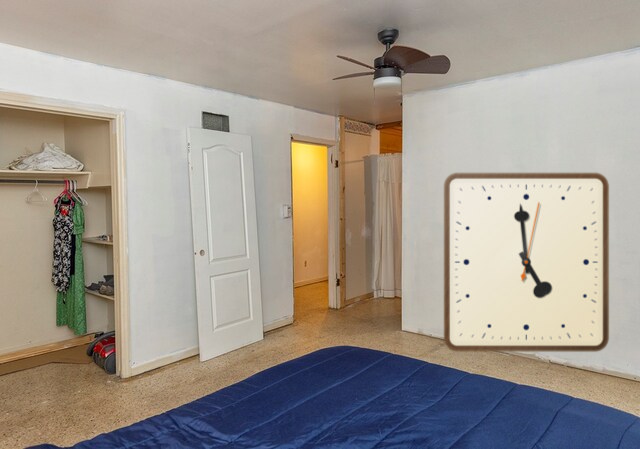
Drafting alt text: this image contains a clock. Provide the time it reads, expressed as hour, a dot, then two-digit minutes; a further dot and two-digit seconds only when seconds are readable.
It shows 4.59.02
